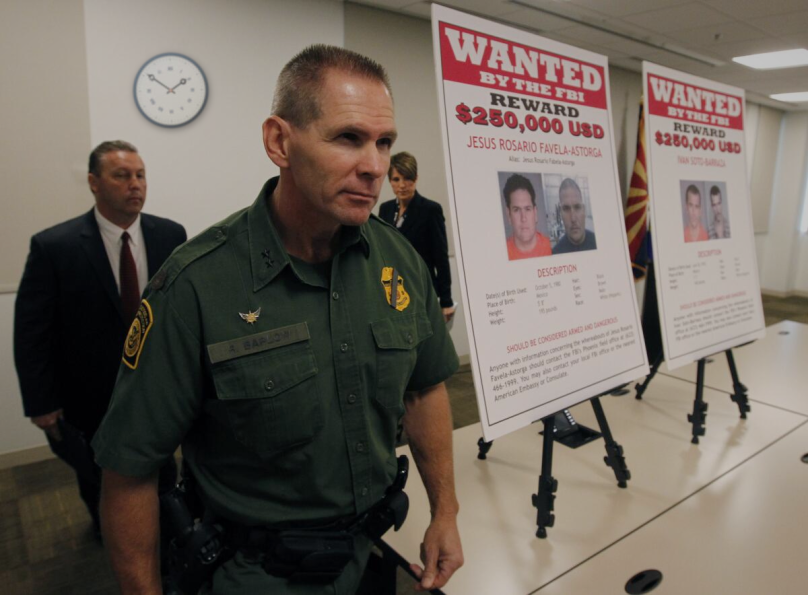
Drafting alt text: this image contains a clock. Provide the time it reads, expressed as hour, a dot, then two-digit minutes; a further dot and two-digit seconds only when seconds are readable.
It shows 1.51
